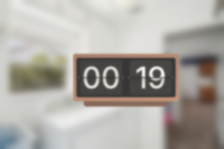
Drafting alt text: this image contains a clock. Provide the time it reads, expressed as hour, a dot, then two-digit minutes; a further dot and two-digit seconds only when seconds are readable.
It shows 0.19
